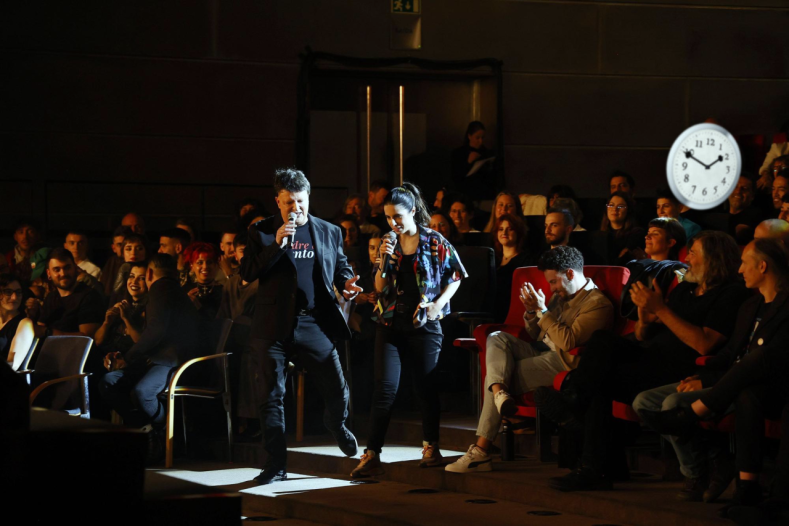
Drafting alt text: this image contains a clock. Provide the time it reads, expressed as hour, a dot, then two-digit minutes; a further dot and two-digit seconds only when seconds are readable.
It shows 1.49
